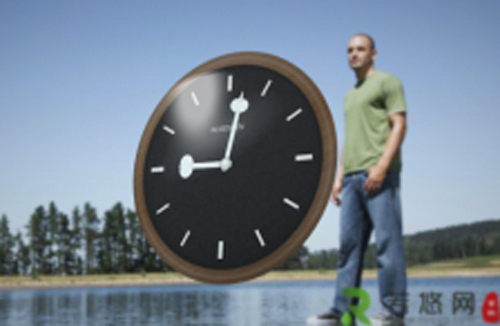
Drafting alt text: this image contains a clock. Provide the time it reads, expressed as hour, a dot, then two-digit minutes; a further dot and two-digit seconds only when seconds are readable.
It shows 9.02
